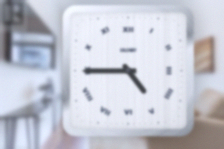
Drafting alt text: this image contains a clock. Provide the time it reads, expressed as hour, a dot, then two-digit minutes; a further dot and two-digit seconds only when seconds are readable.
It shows 4.45
